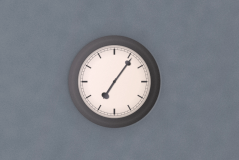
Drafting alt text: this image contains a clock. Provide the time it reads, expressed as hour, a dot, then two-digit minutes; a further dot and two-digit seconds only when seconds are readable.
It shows 7.06
